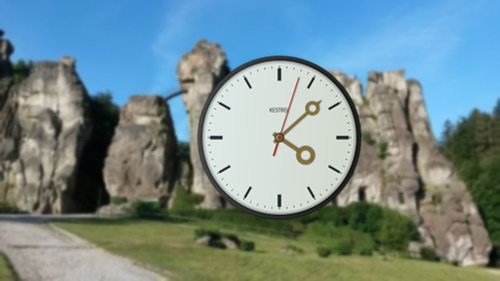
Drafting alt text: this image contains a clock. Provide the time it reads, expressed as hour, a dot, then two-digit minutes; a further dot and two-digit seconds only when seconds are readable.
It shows 4.08.03
